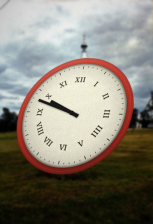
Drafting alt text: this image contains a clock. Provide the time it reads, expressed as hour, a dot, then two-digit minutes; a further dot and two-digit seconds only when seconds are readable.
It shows 9.48
